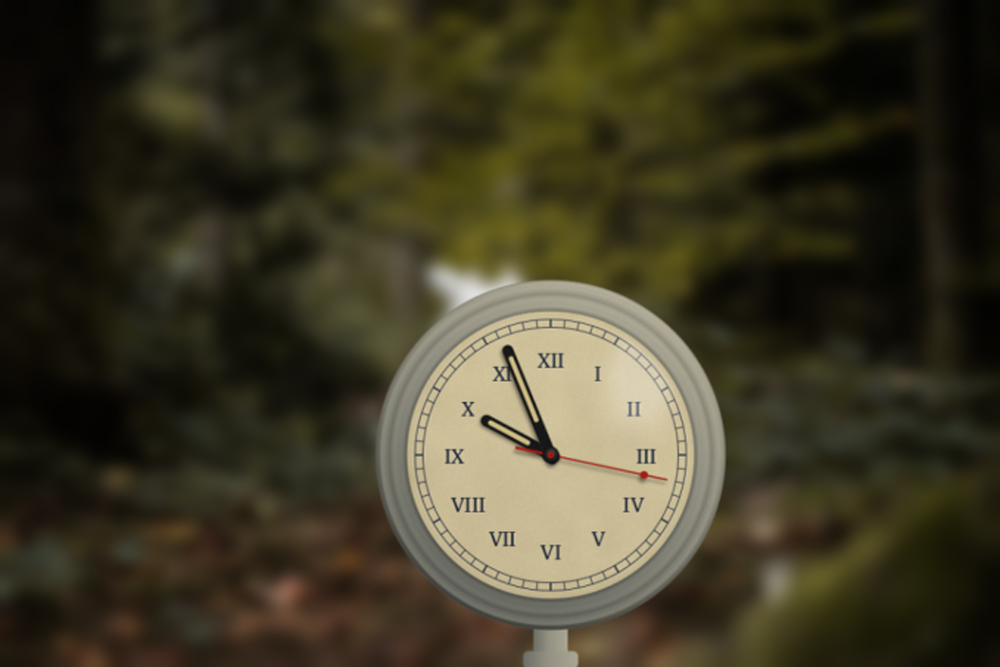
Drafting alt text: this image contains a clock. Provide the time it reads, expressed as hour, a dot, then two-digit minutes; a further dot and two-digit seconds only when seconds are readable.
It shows 9.56.17
